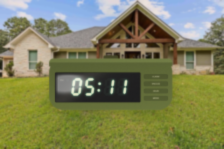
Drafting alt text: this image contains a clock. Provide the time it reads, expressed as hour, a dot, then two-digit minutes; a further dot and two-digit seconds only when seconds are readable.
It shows 5.11
